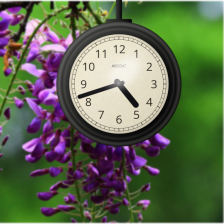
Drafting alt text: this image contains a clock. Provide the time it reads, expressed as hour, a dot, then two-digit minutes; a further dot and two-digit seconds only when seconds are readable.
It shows 4.42
